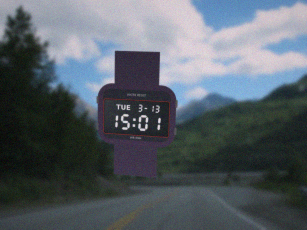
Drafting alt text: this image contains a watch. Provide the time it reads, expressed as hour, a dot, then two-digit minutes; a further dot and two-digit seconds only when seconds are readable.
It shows 15.01
